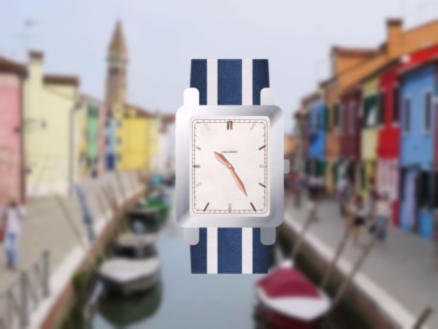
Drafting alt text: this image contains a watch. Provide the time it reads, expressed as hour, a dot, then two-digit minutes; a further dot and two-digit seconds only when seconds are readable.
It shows 10.25
